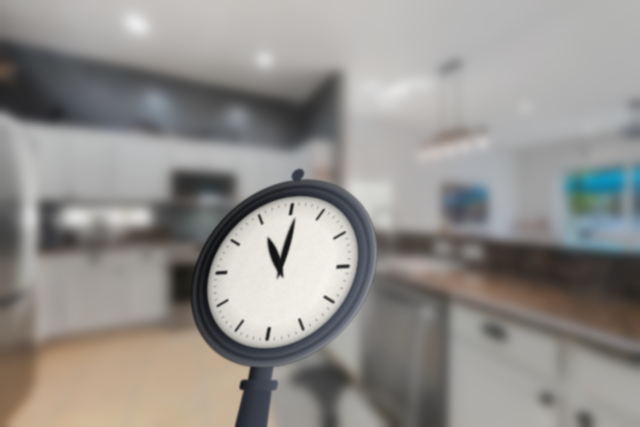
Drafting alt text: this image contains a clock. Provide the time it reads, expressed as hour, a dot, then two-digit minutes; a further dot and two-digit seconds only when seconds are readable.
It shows 11.01
